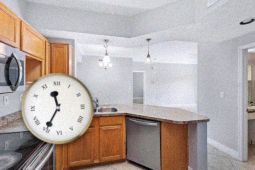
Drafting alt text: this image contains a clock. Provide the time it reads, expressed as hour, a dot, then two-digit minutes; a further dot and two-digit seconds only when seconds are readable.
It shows 11.35
